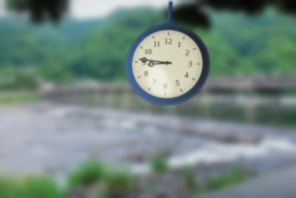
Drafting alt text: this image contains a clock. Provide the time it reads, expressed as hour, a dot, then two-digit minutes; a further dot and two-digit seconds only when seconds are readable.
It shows 8.46
